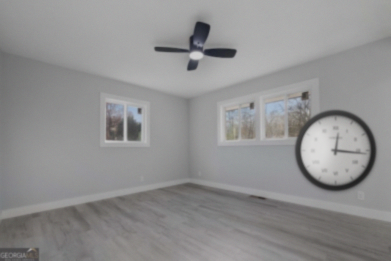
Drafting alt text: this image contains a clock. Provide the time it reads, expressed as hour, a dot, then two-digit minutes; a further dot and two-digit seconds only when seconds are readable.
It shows 12.16
